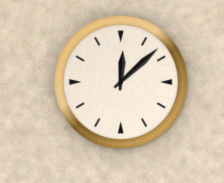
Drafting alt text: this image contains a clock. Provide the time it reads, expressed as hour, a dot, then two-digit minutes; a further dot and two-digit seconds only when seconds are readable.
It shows 12.08
